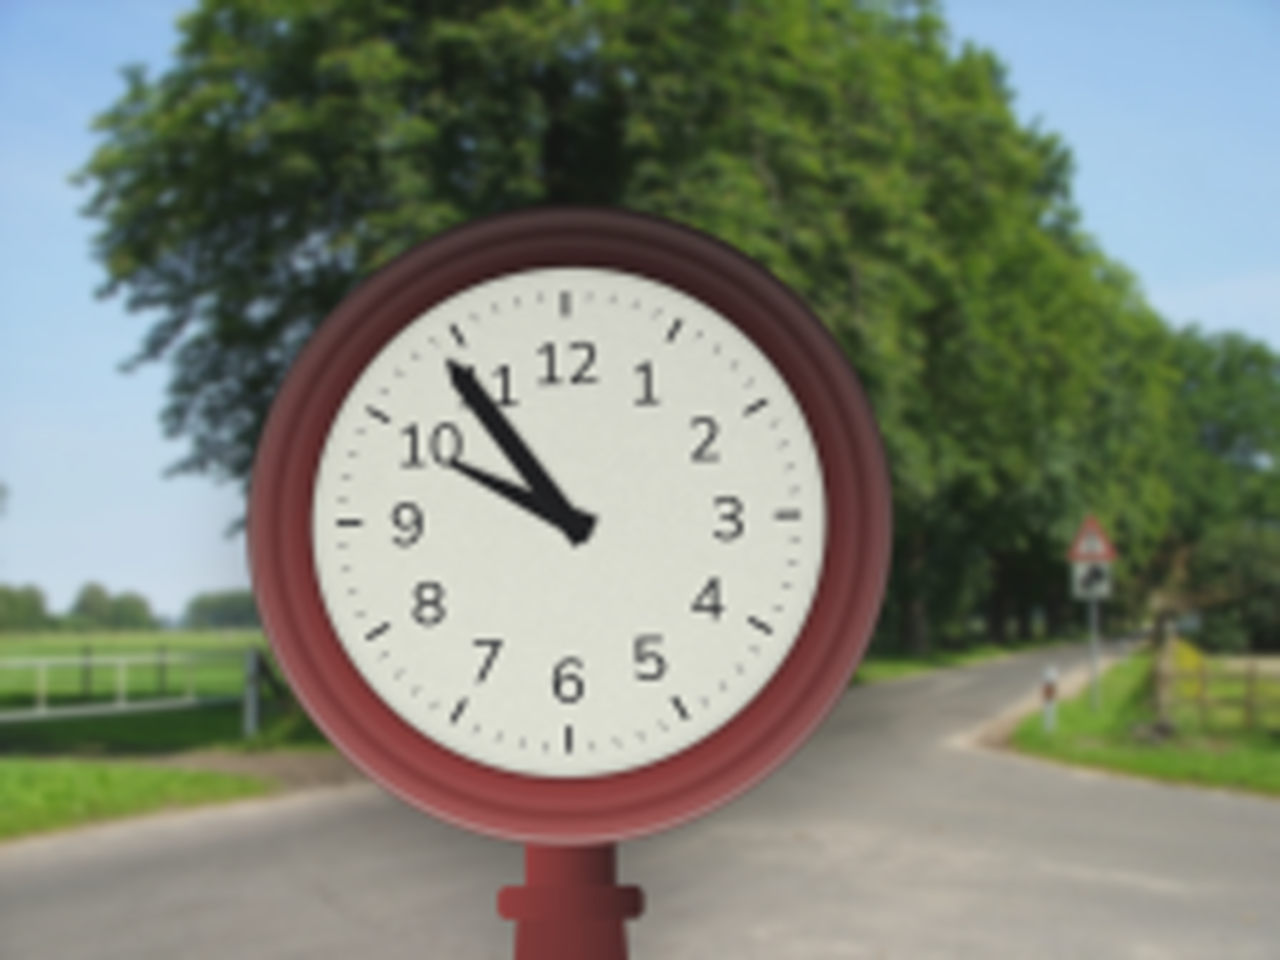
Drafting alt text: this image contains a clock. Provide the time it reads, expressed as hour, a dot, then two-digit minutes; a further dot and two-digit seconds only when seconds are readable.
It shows 9.54
